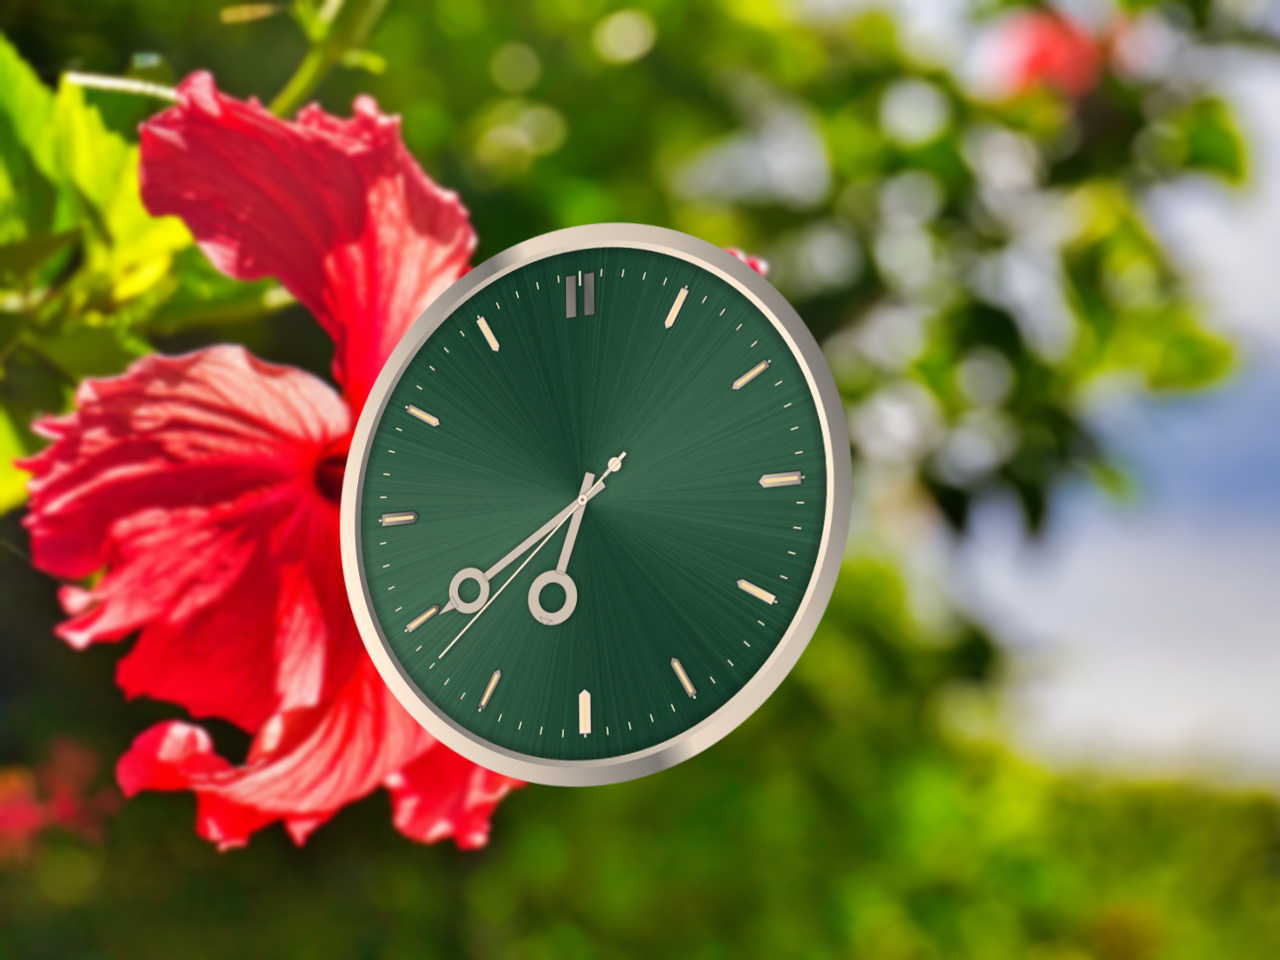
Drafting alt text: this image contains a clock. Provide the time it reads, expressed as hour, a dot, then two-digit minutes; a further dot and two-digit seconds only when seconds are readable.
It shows 6.39.38
